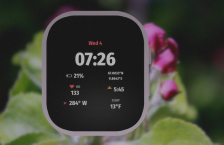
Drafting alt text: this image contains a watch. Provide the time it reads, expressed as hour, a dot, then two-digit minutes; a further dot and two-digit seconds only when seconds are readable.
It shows 7.26
